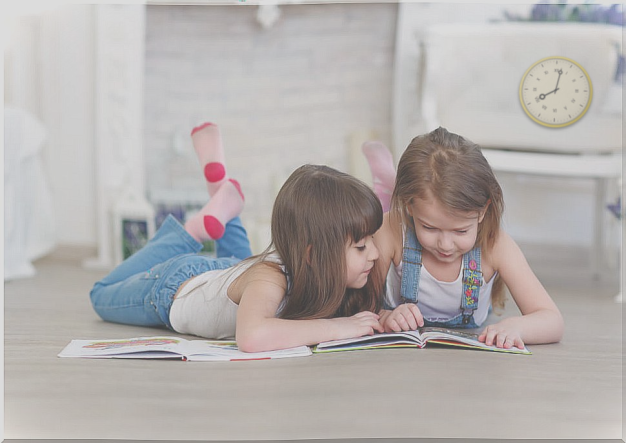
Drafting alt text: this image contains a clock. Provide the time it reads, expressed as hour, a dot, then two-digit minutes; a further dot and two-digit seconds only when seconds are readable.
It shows 8.02
